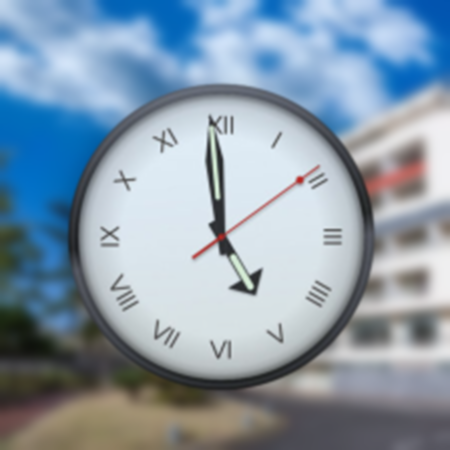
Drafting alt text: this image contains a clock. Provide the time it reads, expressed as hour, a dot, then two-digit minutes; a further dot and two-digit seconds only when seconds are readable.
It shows 4.59.09
